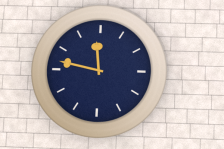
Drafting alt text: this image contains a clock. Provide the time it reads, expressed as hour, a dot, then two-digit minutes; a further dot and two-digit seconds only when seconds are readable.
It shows 11.47
